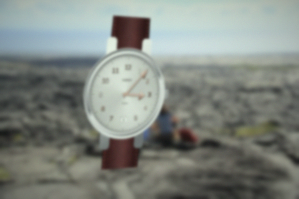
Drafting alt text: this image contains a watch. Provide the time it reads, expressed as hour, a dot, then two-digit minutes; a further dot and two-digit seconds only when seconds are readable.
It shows 3.07
